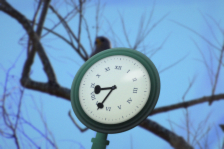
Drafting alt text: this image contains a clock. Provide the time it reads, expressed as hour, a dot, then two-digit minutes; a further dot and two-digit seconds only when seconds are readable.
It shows 8.34
